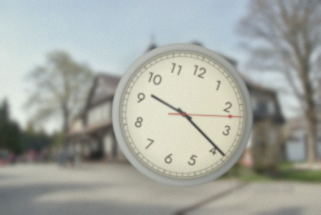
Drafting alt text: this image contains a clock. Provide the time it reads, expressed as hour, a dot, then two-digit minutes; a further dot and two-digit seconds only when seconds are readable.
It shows 9.19.12
